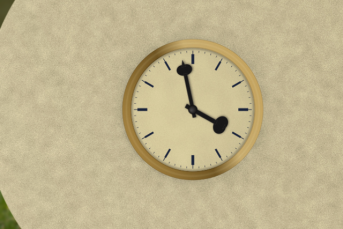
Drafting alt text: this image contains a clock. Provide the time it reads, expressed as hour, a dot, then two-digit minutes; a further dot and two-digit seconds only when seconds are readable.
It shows 3.58
